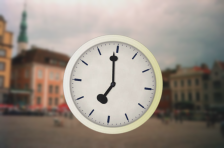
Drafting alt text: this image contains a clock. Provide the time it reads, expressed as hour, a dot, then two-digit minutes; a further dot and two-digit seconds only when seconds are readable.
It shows 6.59
